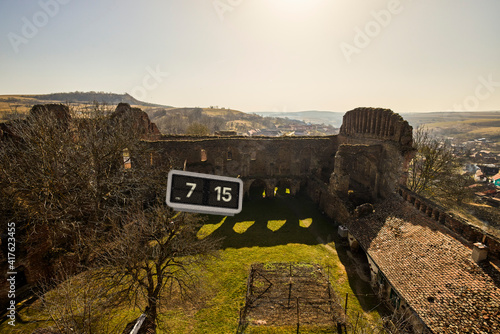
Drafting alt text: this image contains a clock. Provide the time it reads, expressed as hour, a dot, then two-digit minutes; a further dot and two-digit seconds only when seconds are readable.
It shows 7.15
